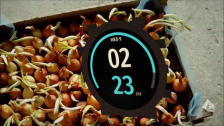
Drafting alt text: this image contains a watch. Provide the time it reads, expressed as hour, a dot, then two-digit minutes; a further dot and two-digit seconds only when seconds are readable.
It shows 2.23
